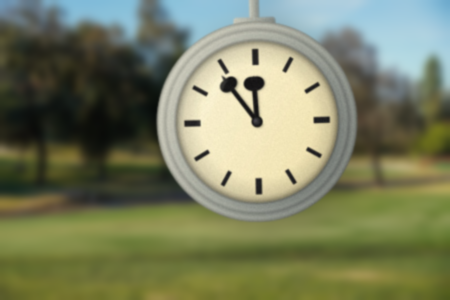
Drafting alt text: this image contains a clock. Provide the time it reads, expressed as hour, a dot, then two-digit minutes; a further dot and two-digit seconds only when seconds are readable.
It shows 11.54
